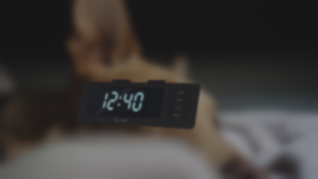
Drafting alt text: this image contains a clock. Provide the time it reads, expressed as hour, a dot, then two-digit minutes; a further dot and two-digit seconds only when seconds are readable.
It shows 12.40
